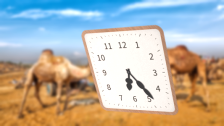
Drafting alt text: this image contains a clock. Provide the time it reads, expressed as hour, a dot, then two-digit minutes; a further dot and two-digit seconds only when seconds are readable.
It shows 6.24
